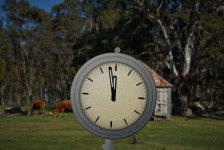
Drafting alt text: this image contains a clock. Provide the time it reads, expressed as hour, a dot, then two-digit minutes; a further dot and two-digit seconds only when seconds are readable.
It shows 11.58
